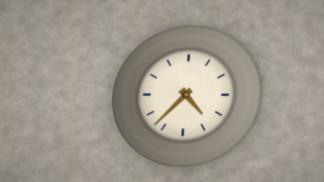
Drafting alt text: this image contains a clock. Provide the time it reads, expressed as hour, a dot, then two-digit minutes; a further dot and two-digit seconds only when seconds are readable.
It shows 4.37
